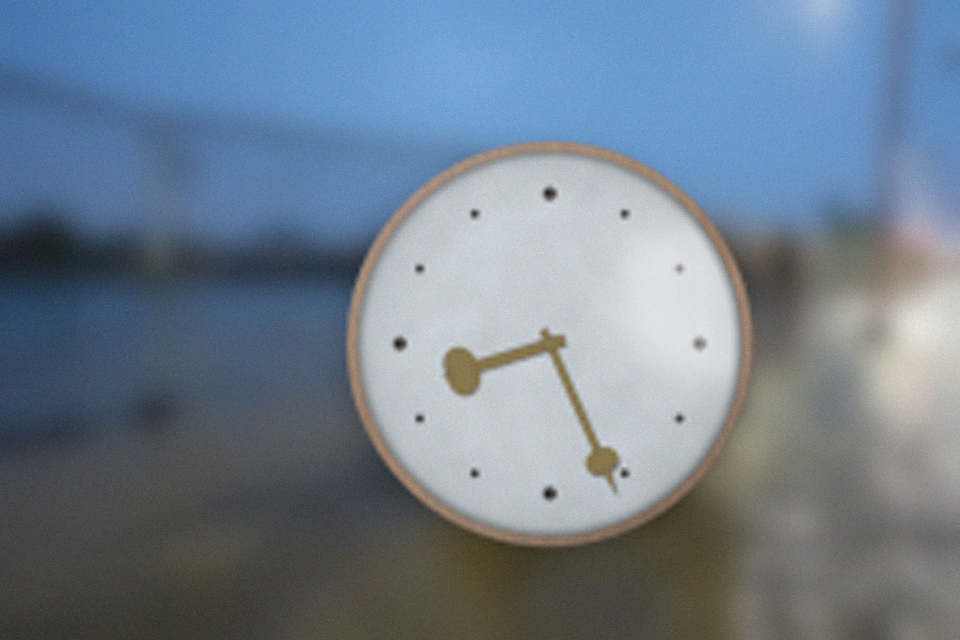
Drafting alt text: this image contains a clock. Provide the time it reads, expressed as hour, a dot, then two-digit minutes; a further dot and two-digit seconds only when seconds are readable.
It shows 8.26
